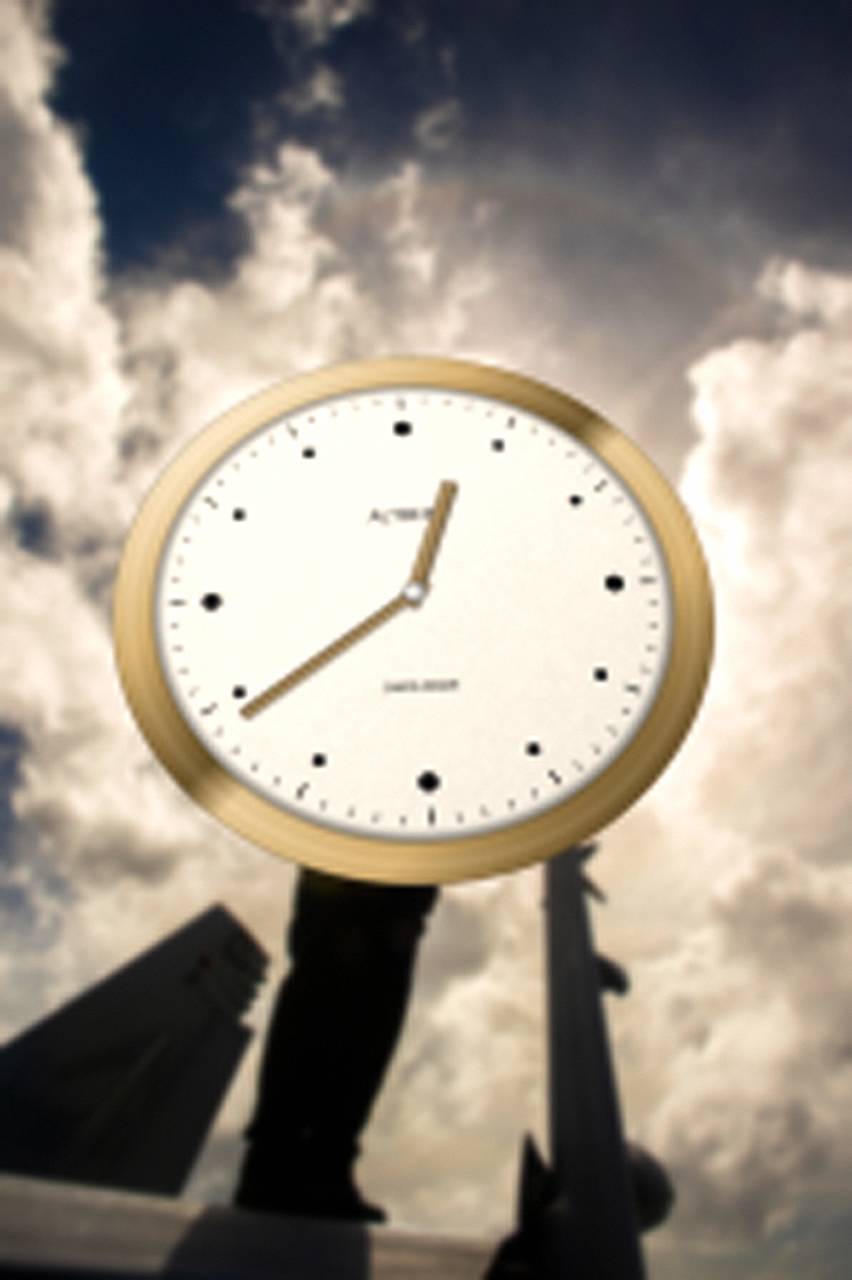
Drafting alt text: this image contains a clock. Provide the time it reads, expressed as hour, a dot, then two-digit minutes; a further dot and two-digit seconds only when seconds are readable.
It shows 12.39
